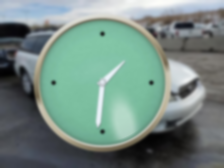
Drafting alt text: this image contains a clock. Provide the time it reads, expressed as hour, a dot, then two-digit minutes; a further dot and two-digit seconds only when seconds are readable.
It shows 1.31
